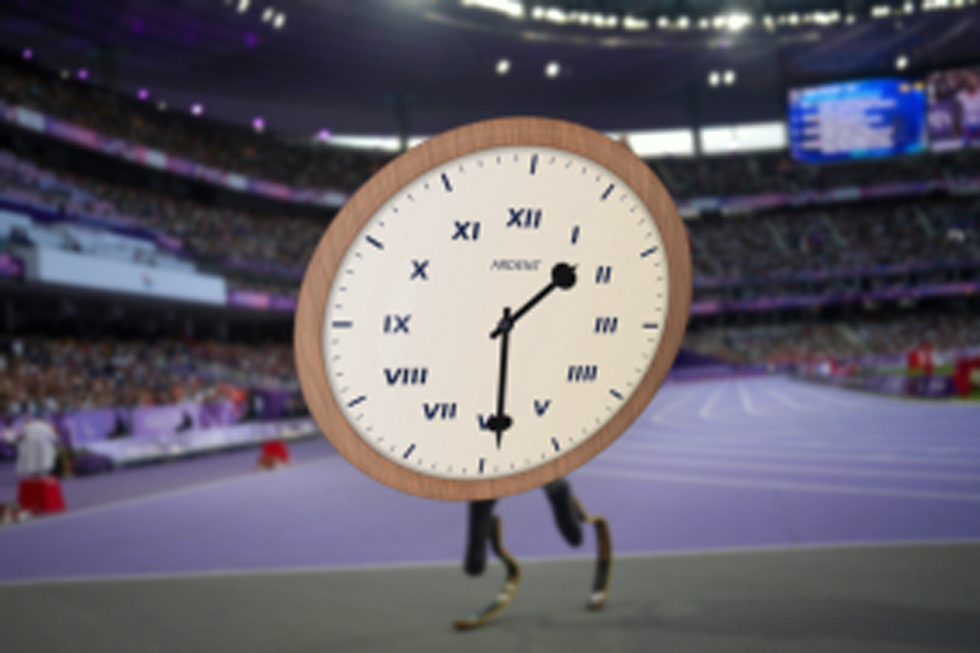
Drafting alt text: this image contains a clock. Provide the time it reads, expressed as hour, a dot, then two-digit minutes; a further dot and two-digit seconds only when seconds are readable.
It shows 1.29
